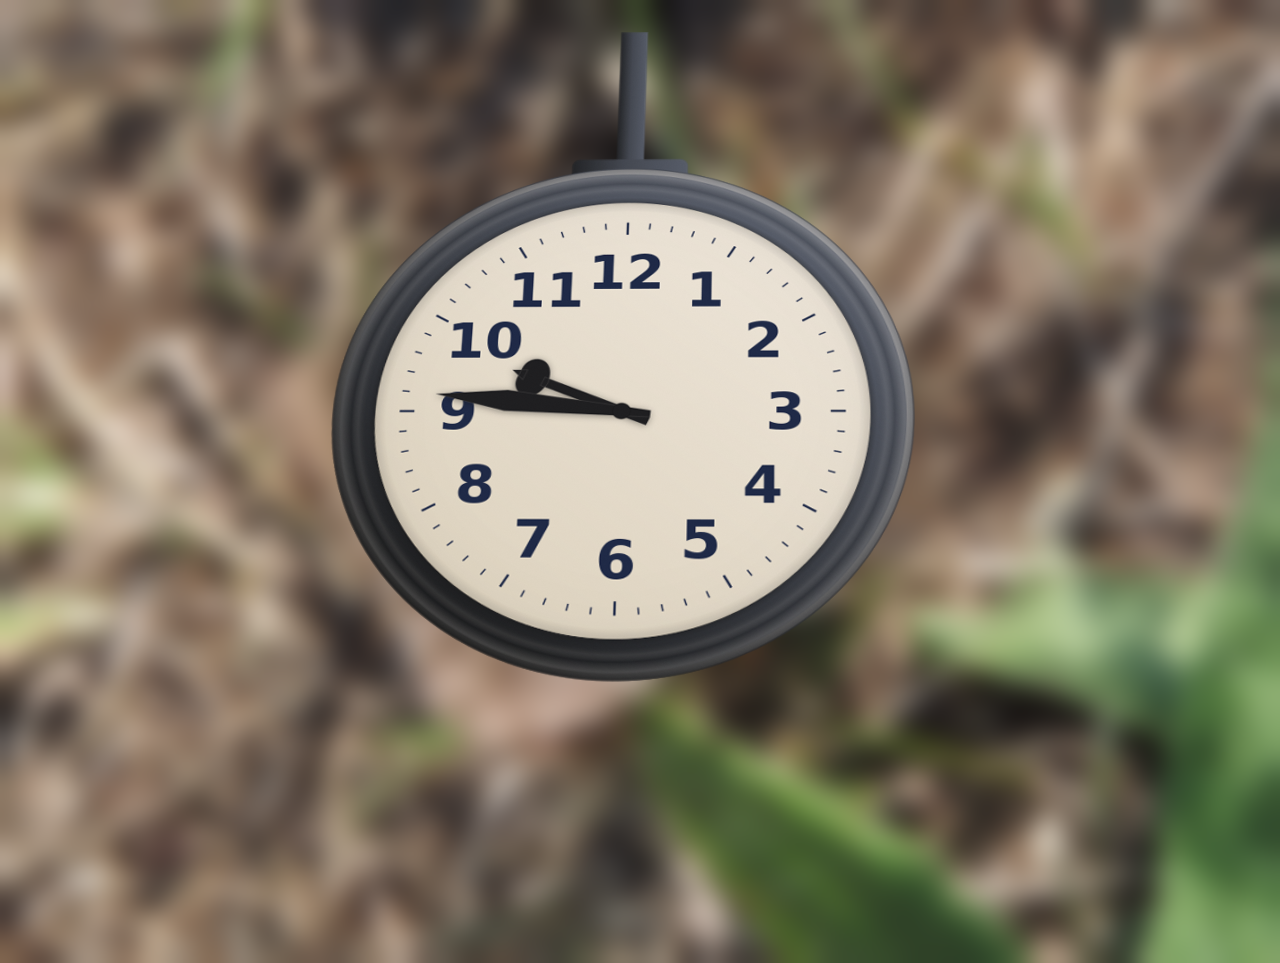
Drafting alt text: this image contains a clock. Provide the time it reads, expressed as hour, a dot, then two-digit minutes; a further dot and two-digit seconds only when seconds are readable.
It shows 9.46
